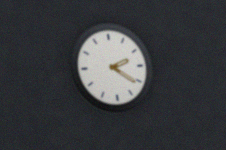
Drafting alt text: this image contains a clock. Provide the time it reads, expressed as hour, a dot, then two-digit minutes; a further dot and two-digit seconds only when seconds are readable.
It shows 2.21
